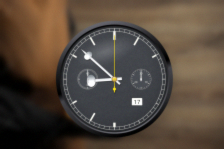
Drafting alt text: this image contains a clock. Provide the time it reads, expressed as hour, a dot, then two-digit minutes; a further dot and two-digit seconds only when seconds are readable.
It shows 8.52
